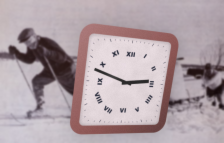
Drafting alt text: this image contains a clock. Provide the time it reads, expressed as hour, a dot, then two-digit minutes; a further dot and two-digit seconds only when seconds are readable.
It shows 2.48
